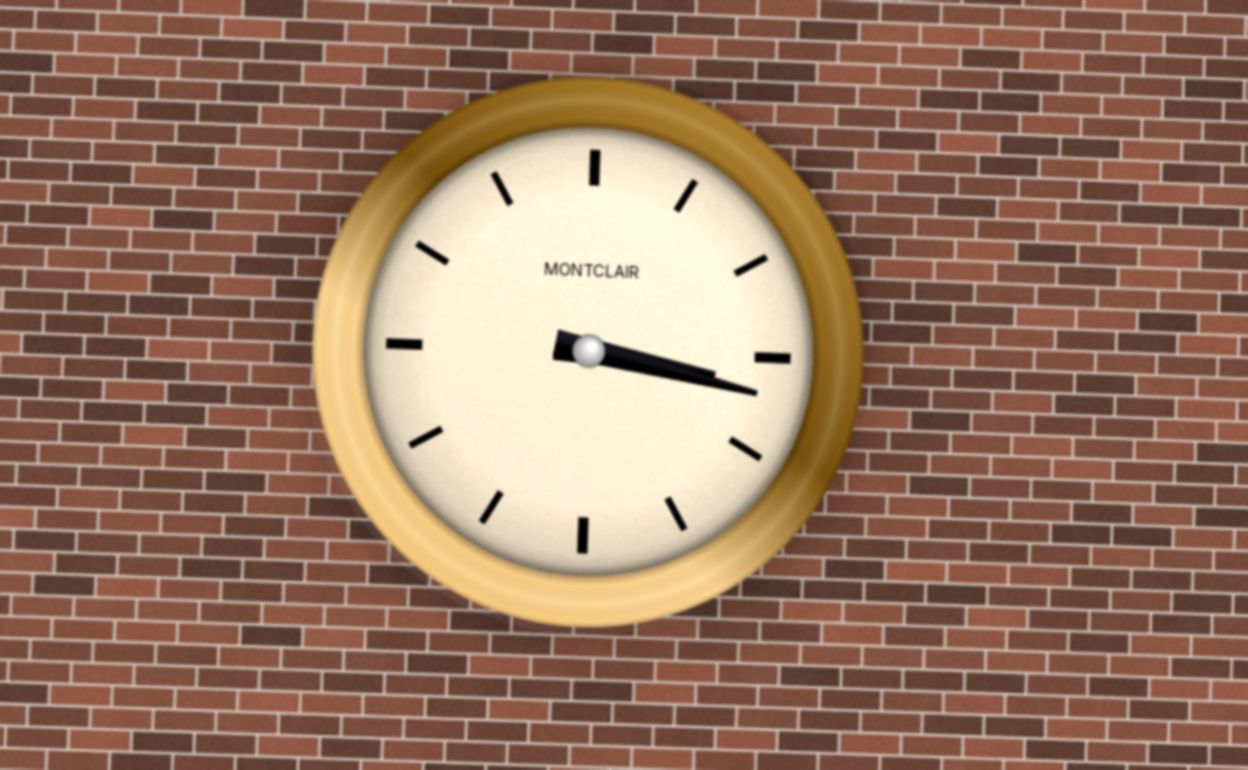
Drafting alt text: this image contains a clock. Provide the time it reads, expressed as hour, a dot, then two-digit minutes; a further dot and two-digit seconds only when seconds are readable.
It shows 3.17
